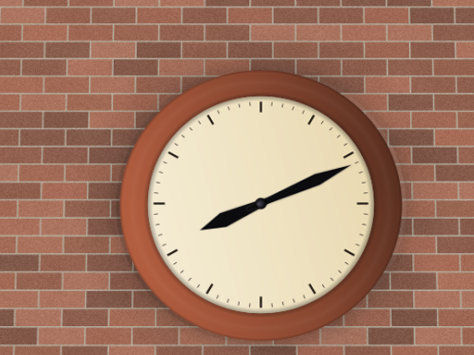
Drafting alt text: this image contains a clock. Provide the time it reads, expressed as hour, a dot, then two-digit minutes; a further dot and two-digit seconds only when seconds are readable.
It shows 8.11
